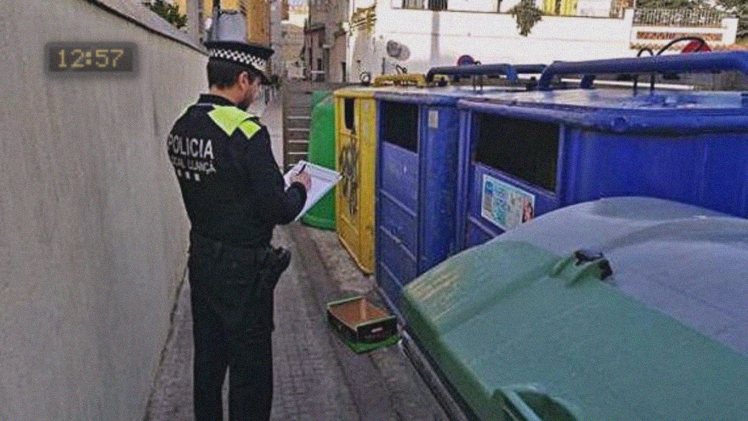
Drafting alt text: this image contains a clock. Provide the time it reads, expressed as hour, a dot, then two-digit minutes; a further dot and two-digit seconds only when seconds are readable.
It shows 12.57
